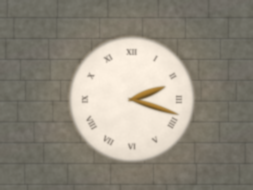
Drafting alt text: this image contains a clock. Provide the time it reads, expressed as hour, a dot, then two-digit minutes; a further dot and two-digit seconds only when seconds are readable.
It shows 2.18
